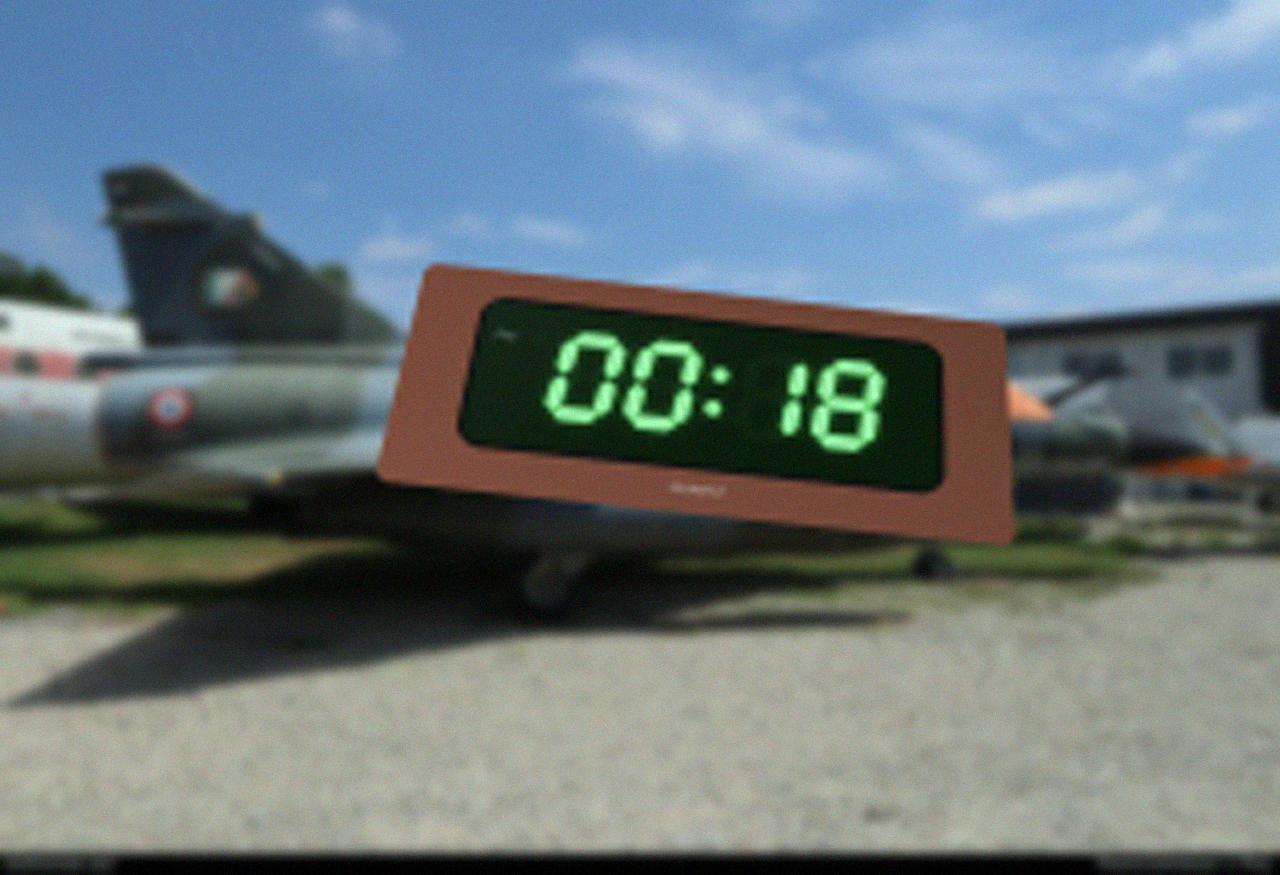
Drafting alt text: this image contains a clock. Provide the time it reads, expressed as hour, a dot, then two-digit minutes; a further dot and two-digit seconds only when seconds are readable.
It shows 0.18
